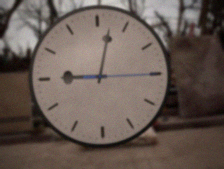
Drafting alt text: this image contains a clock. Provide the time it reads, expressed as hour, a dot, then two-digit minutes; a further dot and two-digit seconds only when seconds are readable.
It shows 9.02.15
